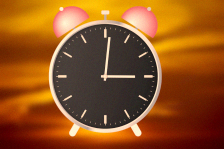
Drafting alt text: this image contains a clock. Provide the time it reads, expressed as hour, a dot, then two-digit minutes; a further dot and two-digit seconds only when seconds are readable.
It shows 3.01
